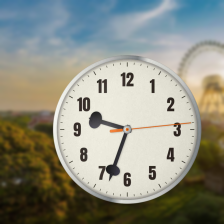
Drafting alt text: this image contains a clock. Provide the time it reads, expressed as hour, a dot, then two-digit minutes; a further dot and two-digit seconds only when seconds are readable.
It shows 9.33.14
